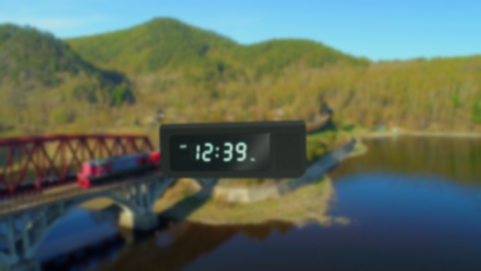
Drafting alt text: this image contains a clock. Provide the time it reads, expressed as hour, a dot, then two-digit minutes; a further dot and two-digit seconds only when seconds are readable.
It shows 12.39
